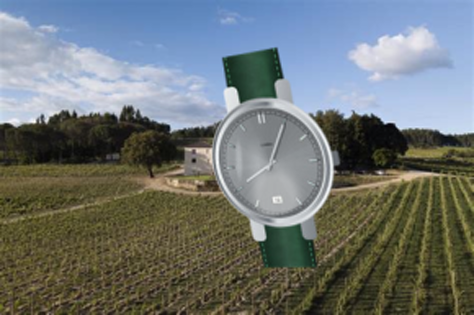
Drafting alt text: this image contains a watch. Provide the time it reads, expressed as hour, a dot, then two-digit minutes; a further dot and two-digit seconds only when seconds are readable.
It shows 8.05
